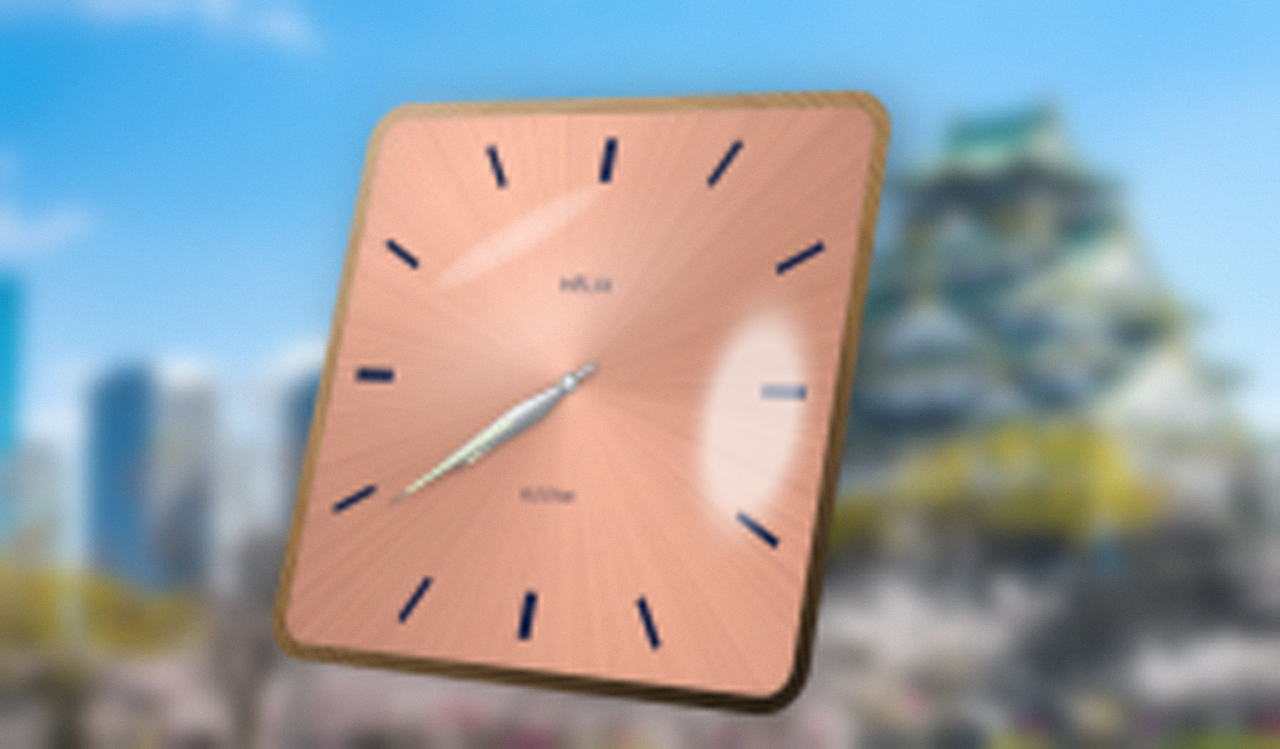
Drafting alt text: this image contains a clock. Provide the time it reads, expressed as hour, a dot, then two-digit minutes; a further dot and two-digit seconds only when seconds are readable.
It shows 7.39
